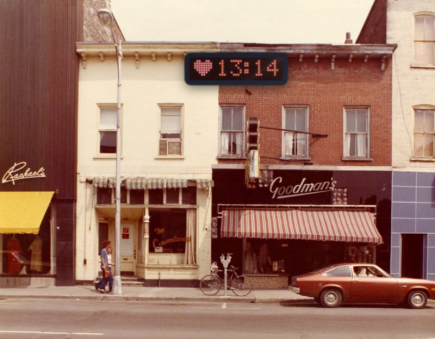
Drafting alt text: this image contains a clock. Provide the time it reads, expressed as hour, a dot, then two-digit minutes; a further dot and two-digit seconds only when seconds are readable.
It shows 13.14
